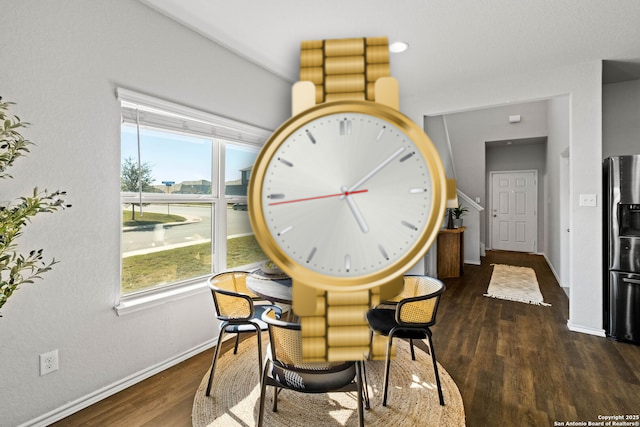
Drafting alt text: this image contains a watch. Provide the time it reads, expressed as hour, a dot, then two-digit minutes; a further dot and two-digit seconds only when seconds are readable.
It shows 5.08.44
